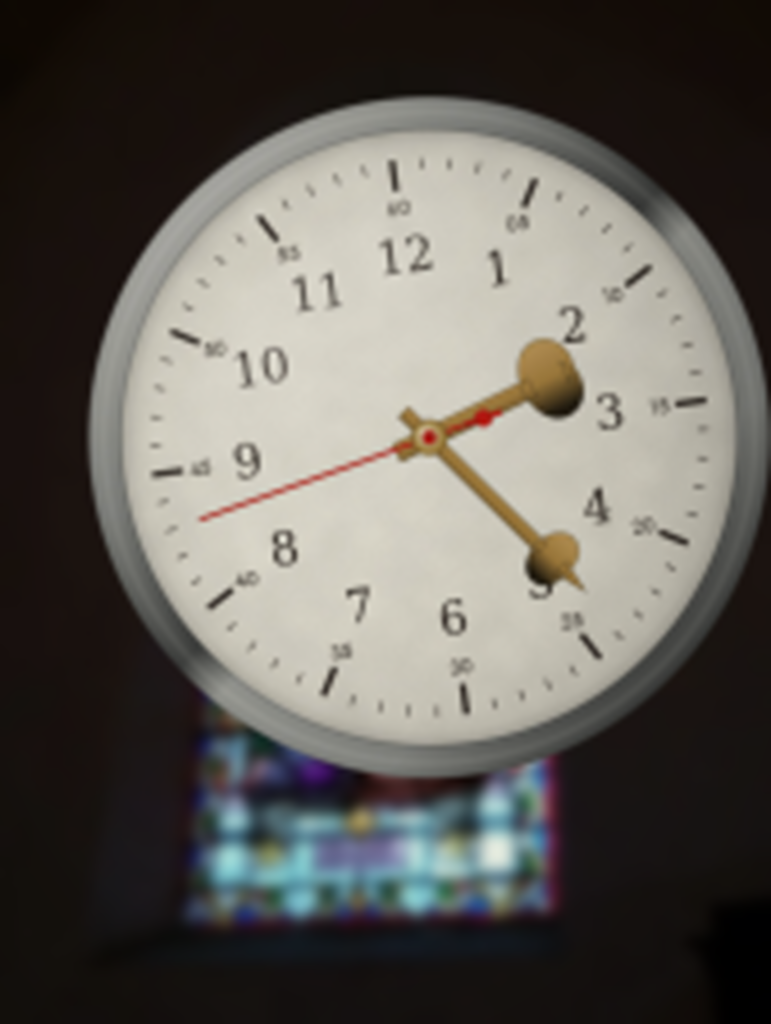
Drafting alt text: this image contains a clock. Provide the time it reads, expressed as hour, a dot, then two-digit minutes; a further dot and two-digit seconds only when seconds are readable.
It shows 2.23.43
